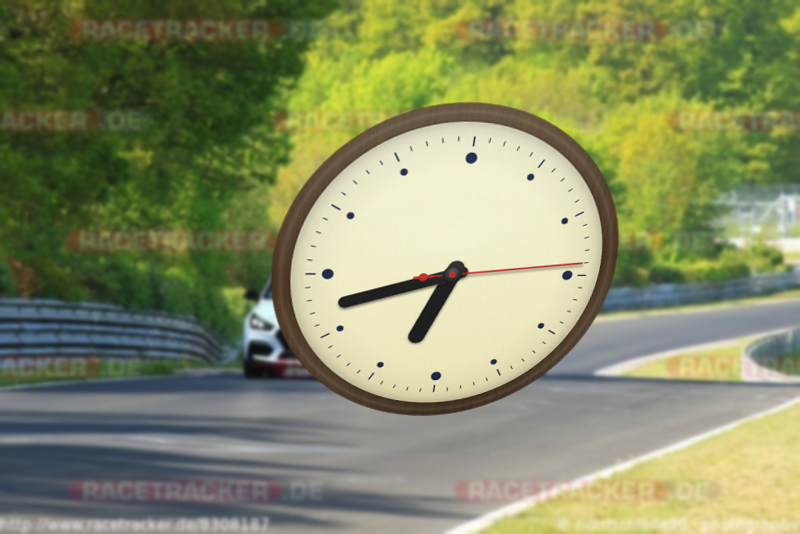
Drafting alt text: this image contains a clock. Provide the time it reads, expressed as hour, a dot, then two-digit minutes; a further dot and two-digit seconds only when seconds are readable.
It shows 6.42.14
